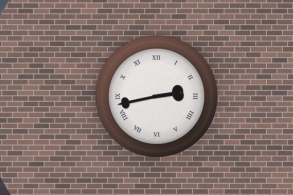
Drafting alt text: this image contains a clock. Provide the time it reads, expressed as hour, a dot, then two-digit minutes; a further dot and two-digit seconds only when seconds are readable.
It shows 2.43
